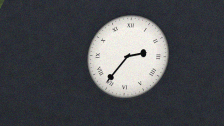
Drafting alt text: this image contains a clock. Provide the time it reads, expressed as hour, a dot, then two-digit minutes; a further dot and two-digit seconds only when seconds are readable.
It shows 2.36
